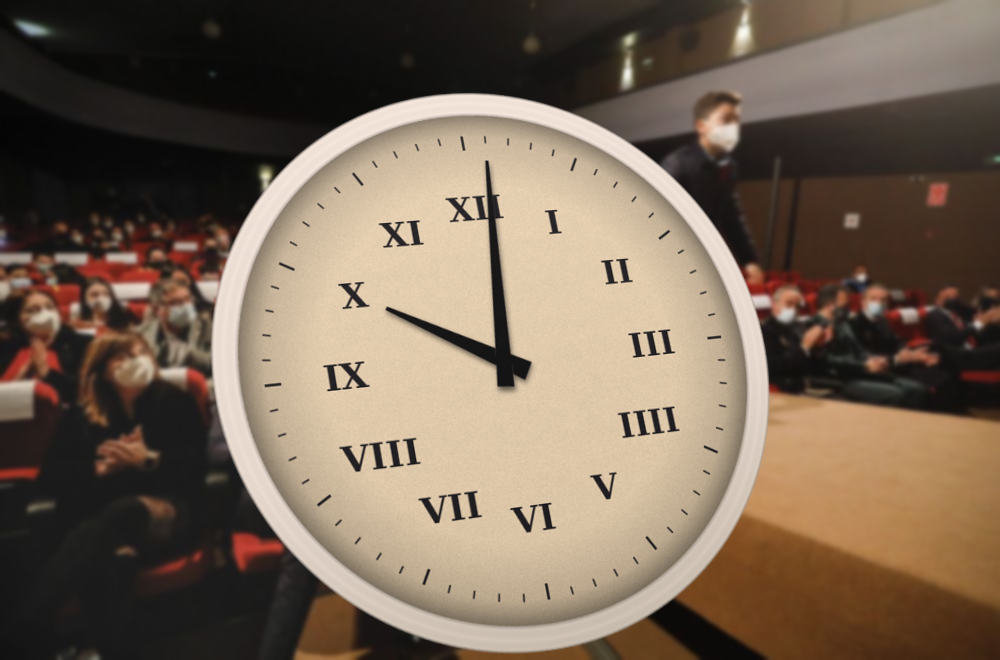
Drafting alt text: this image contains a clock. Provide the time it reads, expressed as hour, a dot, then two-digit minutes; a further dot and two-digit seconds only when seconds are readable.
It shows 10.01
